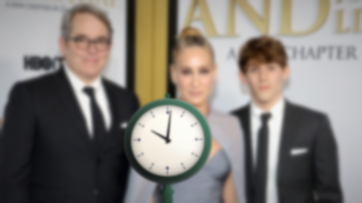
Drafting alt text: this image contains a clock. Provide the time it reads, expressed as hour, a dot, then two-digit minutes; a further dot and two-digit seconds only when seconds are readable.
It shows 10.01
